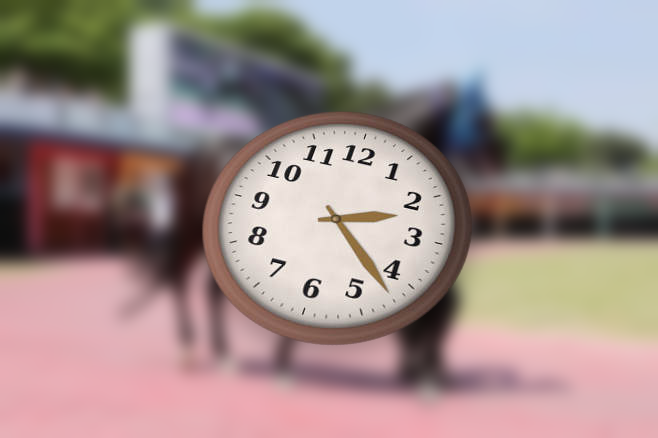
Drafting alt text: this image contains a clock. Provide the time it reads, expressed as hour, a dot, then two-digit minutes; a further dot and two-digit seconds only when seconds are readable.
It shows 2.22
